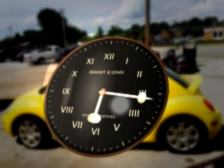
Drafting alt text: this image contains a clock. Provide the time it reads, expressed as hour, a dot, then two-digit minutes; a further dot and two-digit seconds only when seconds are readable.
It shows 6.16
